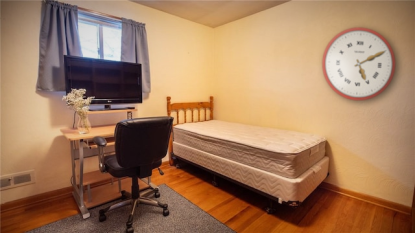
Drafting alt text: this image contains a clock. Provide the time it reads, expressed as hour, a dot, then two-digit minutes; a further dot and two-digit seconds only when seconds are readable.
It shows 5.10
